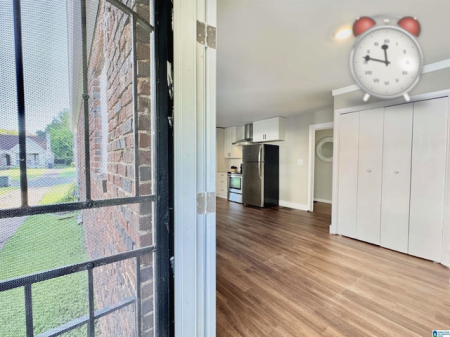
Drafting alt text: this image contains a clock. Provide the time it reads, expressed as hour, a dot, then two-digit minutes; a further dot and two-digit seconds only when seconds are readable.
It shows 11.47
